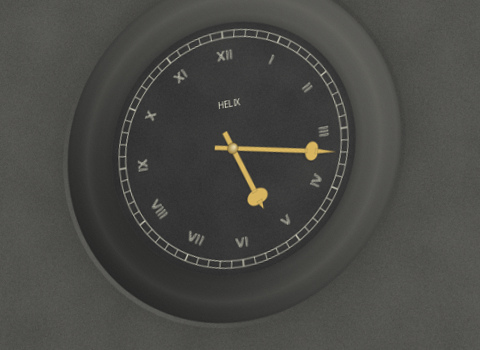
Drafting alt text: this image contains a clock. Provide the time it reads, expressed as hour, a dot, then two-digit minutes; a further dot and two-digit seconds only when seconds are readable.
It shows 5.17
